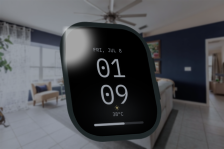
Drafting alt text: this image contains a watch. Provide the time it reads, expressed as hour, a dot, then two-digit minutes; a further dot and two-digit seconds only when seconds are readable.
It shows 1.09
